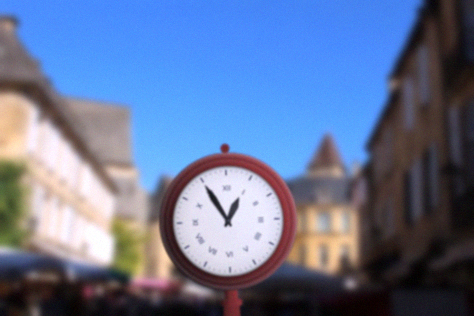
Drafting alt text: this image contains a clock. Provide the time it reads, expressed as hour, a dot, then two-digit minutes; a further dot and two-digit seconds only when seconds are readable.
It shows 12.55
